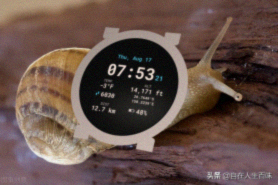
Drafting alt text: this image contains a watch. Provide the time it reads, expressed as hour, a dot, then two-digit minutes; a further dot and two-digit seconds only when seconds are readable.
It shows 7.53
